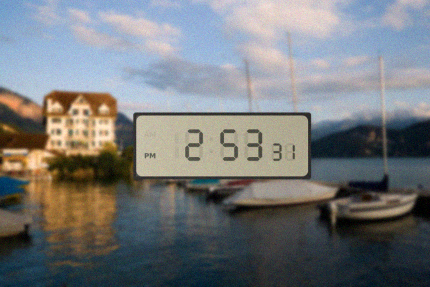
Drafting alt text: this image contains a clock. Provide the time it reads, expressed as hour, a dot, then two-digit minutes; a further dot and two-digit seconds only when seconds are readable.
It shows 2.53.31
